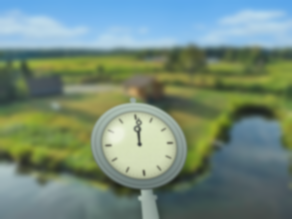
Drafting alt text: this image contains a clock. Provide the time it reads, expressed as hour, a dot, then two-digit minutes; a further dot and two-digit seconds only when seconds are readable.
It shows 12.01
